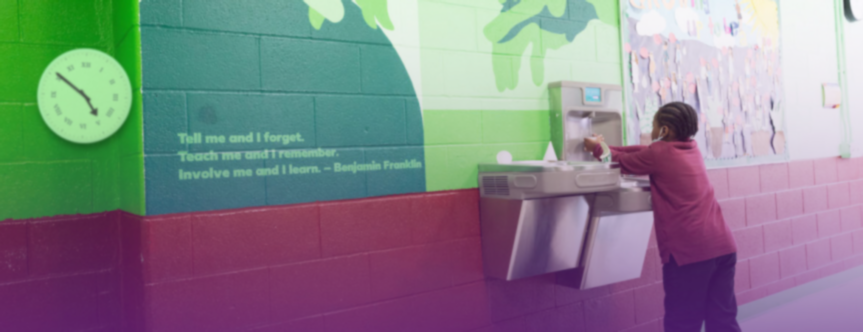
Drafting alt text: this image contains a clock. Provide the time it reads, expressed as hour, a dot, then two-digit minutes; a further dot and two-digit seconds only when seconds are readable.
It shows 4.51
